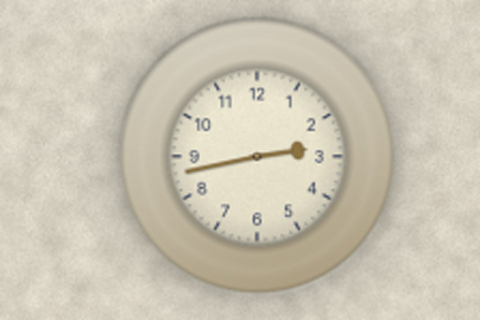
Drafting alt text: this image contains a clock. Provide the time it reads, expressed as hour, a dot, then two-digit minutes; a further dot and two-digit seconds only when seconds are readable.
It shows 2.43
